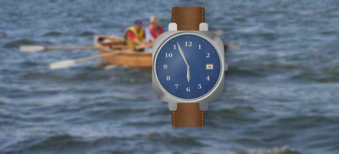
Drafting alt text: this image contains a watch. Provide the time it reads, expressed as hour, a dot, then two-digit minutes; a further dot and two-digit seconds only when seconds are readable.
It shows 5.56
